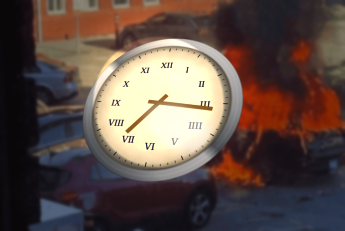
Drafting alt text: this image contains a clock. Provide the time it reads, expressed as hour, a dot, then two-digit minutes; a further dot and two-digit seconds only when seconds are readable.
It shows 7.16
